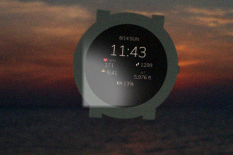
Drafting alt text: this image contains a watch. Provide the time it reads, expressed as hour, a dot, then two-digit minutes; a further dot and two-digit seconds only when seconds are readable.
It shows 11.43
